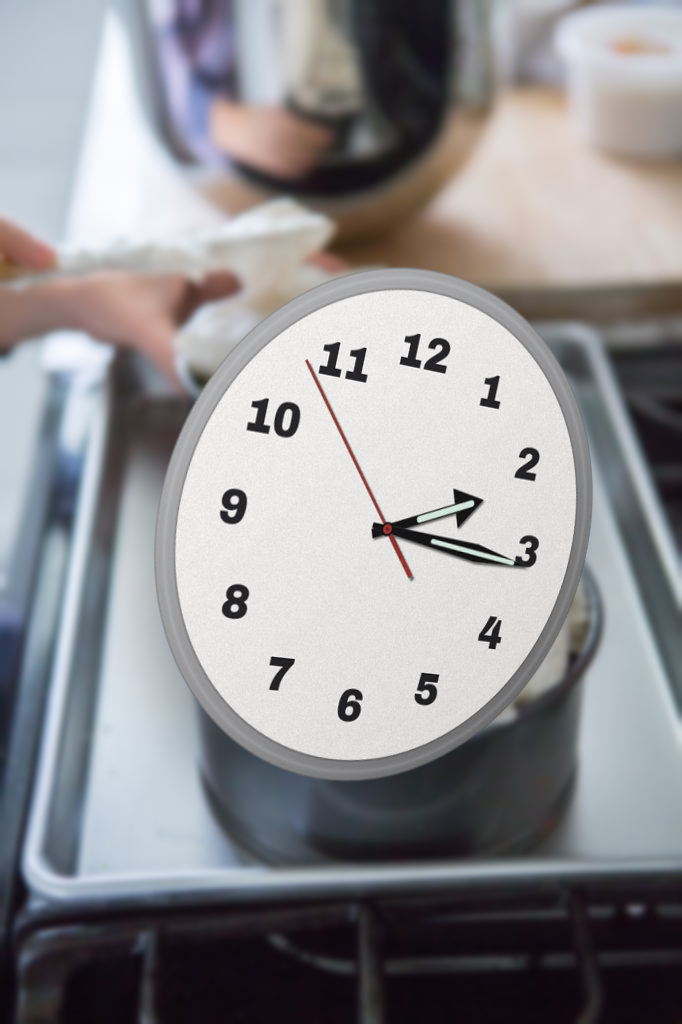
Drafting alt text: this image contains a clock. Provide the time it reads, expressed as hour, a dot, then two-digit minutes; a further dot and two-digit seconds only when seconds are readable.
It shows 2.15.53
